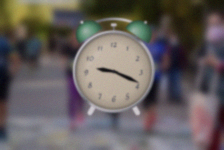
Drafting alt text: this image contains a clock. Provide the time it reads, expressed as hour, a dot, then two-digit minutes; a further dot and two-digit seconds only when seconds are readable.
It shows 9.19
